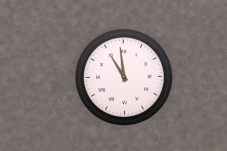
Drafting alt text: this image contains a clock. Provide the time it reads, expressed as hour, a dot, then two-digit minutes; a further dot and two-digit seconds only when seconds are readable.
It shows 10.59
